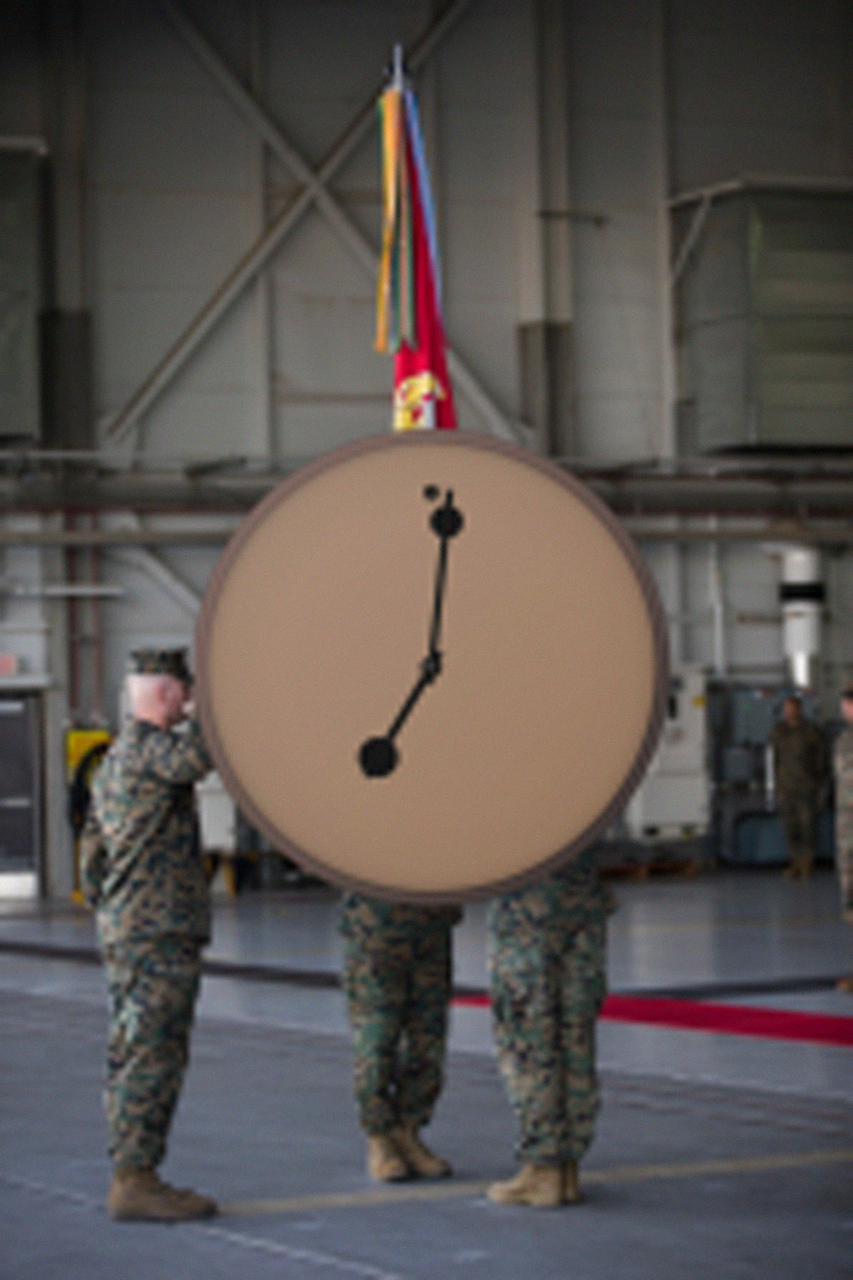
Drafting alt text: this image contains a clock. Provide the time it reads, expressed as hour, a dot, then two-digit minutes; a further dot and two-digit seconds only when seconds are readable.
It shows 7.01
